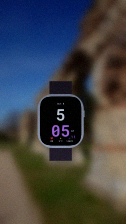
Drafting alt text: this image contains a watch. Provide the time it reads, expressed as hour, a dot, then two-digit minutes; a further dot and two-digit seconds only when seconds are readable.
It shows 5.05
